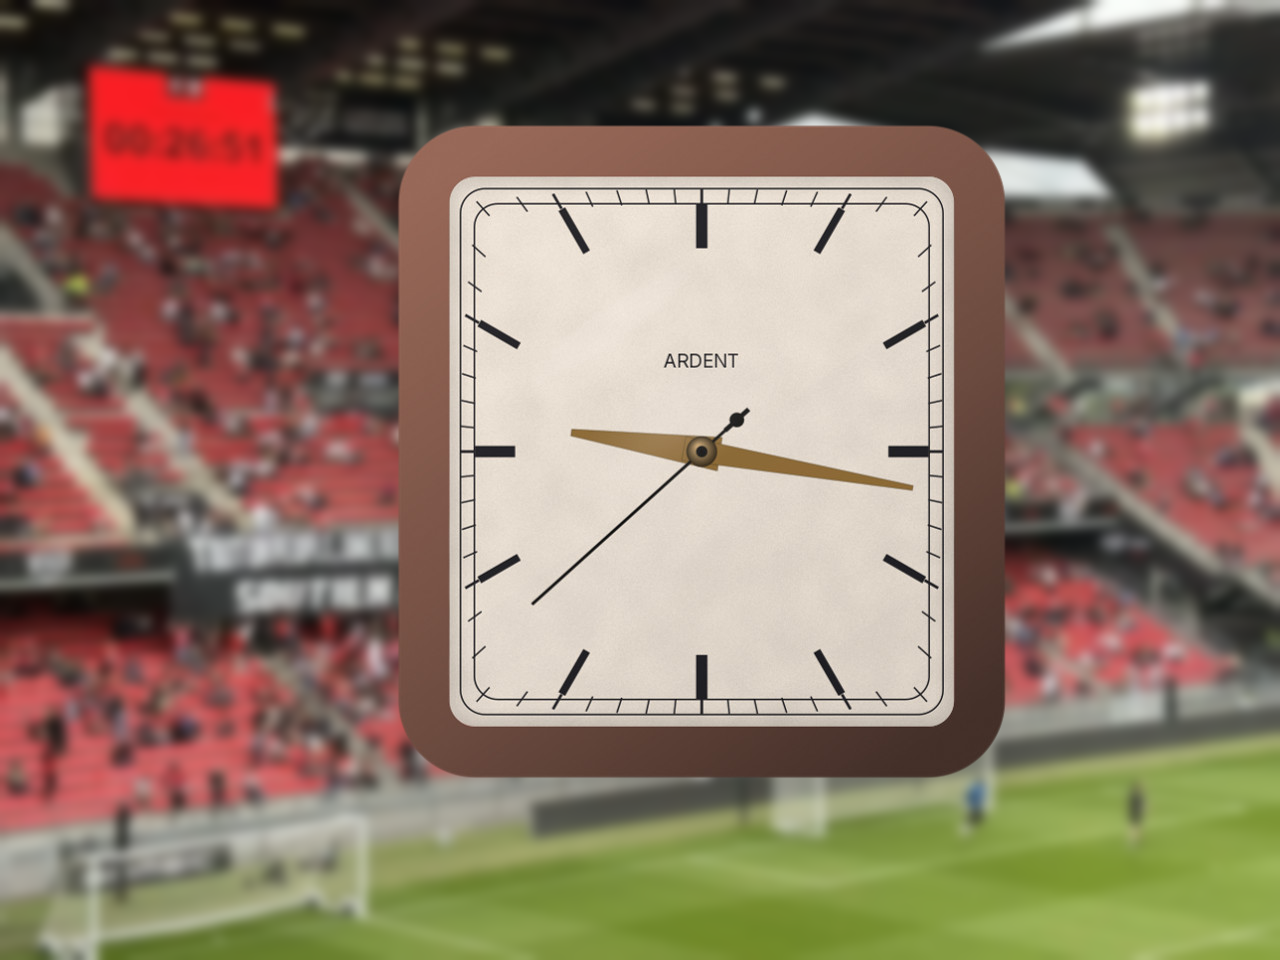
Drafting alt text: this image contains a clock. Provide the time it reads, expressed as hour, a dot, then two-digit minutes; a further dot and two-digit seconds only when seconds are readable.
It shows 9.16.38
